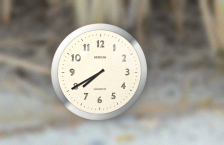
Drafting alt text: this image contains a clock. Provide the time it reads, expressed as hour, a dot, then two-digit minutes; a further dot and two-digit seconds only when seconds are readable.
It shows 7.40
